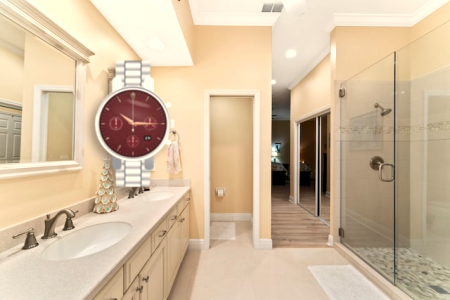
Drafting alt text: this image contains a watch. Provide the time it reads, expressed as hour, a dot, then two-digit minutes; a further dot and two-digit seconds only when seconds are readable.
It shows 10.15
